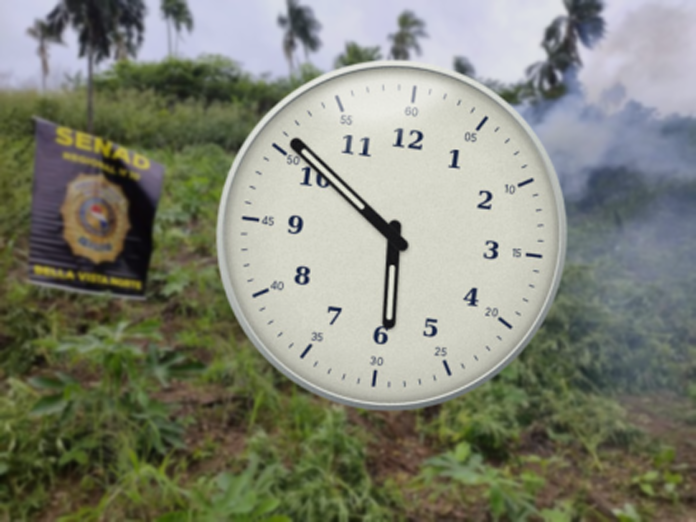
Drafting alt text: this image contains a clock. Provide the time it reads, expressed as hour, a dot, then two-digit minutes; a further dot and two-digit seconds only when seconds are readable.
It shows 5.51
